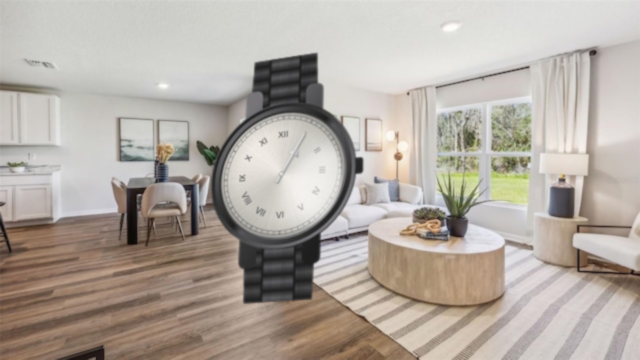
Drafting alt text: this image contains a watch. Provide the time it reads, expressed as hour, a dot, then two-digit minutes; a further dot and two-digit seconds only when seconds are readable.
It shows 1.05
